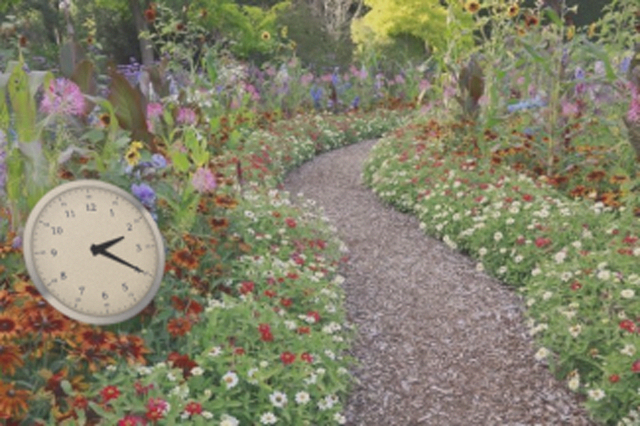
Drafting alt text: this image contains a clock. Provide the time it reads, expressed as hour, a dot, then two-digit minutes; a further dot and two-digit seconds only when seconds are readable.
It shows 2.20
